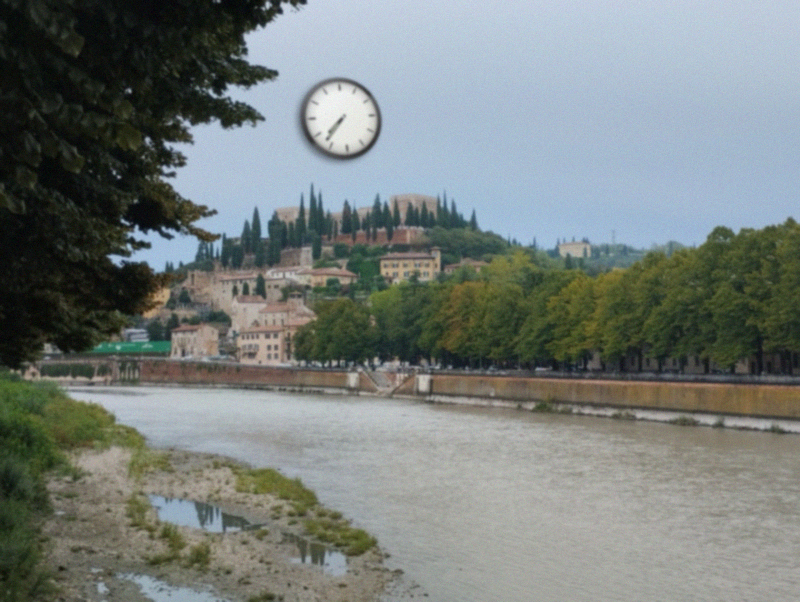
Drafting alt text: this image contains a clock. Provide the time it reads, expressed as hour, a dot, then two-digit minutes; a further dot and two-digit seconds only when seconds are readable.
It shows 7.37
